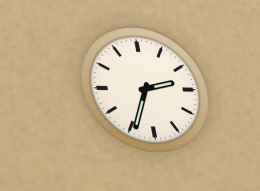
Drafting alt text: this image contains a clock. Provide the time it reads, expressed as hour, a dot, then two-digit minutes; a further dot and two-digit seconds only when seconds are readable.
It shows 2.34
